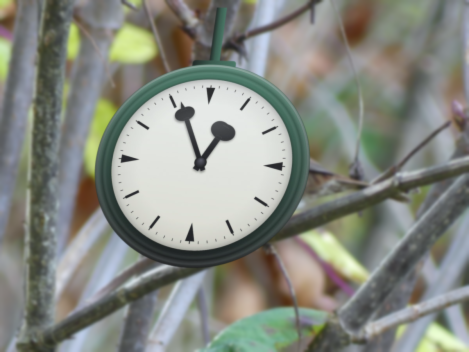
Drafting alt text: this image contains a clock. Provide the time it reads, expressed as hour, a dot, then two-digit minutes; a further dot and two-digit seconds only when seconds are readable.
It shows 12.56
